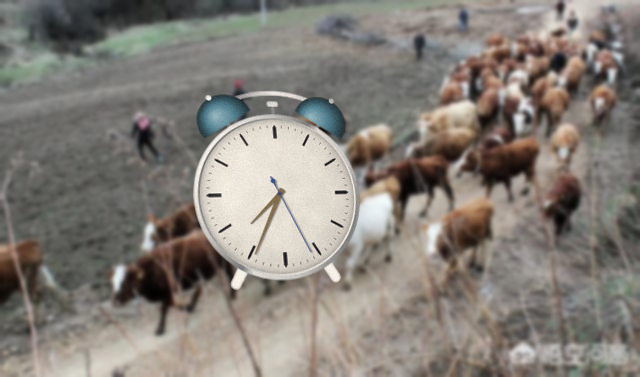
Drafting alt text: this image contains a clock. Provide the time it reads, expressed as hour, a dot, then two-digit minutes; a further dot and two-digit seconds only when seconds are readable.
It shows 7.34.26
